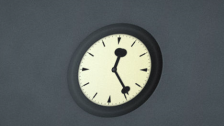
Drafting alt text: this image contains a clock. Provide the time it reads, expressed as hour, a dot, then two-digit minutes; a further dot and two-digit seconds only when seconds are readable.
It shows 12.24
